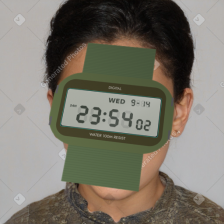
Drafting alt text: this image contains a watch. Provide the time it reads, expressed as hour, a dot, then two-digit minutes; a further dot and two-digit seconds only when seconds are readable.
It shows 23.54.02
